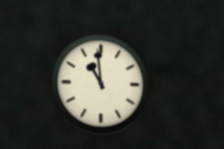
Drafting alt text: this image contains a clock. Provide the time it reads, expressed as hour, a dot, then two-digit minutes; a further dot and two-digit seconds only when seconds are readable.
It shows 10.59
